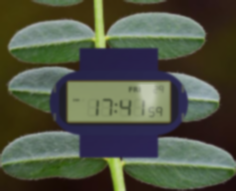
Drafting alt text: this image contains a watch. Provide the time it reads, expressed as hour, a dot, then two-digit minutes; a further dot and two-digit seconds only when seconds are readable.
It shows 17.41
